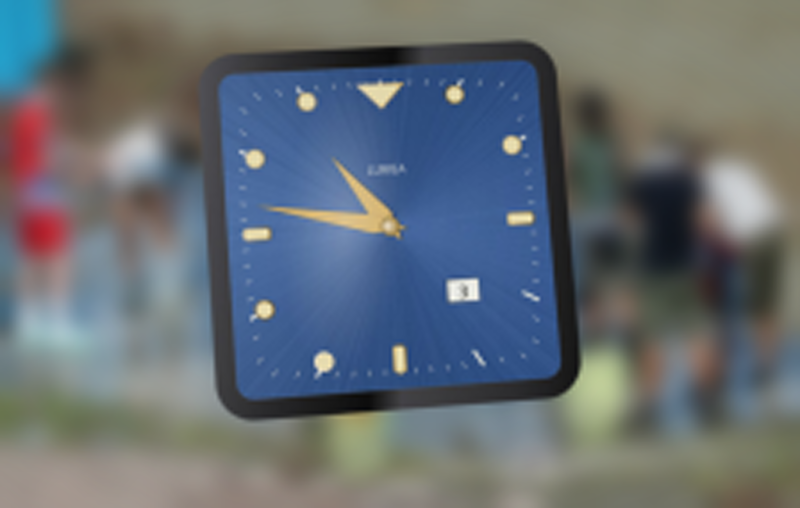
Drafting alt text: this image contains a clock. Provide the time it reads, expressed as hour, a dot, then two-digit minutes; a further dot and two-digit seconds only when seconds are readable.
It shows 10.47
